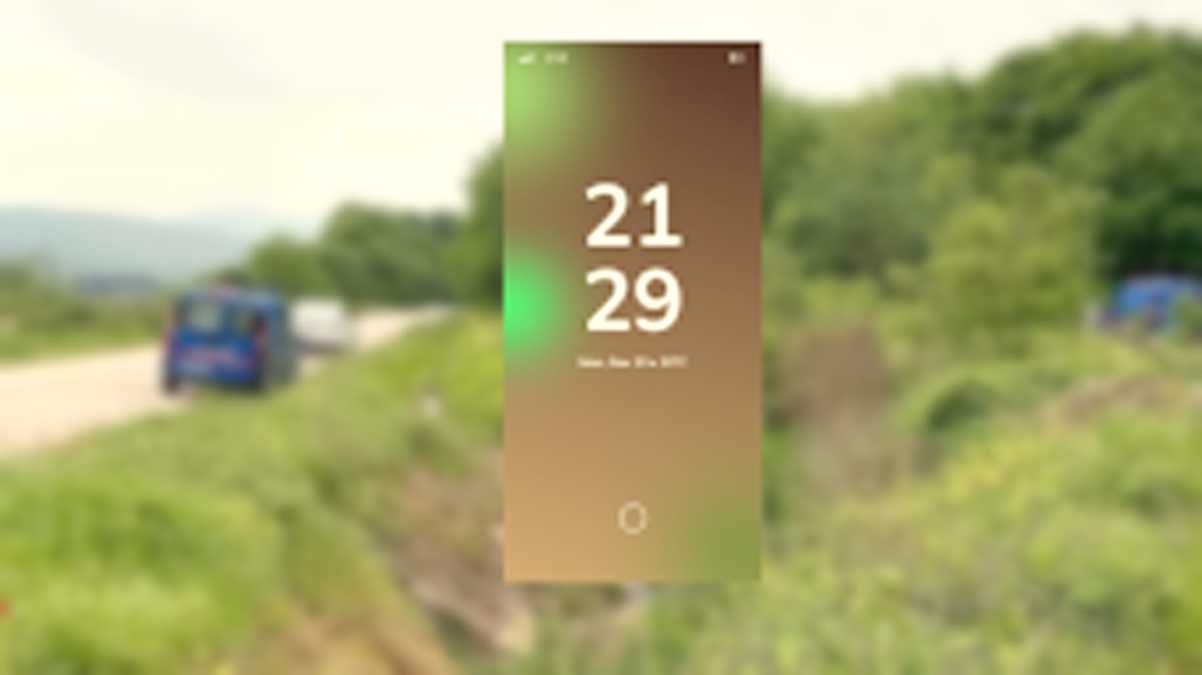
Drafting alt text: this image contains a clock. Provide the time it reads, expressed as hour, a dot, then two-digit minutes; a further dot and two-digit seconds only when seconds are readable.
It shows 21.29
